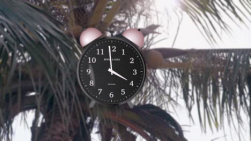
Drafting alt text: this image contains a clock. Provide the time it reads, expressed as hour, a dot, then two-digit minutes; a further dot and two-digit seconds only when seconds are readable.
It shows 3.59
